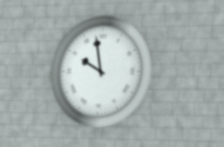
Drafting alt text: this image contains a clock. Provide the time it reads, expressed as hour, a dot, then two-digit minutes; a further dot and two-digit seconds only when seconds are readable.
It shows 9.58
